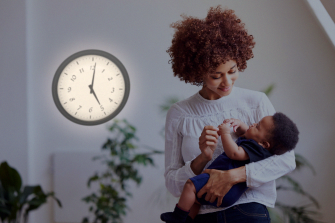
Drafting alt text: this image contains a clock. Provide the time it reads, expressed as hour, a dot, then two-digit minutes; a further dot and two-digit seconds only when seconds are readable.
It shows 5.01
